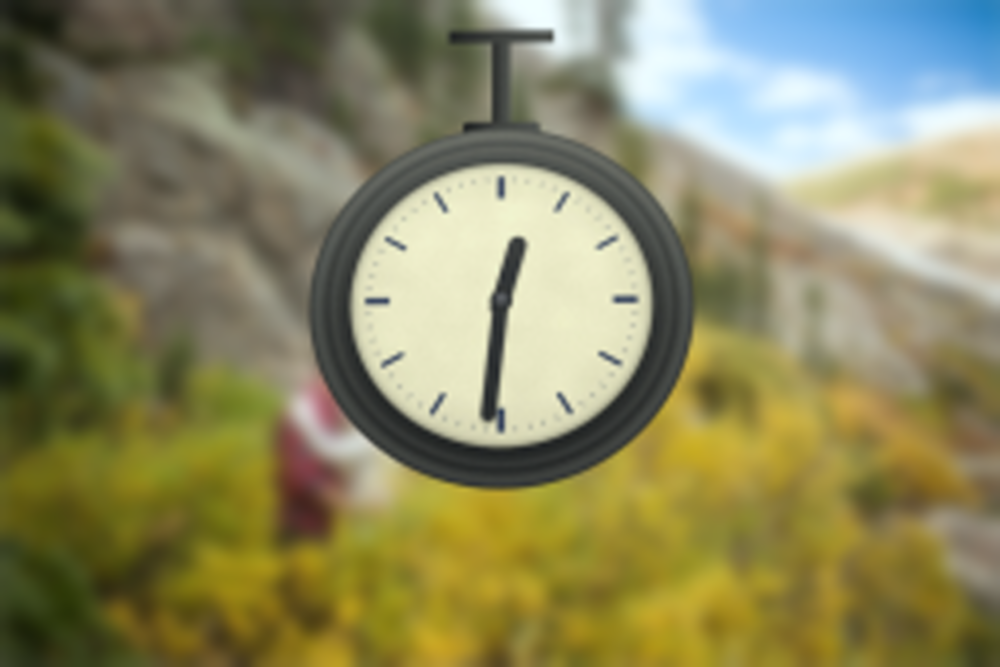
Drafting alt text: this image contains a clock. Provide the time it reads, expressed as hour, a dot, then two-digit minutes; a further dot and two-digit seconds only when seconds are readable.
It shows 12.31
